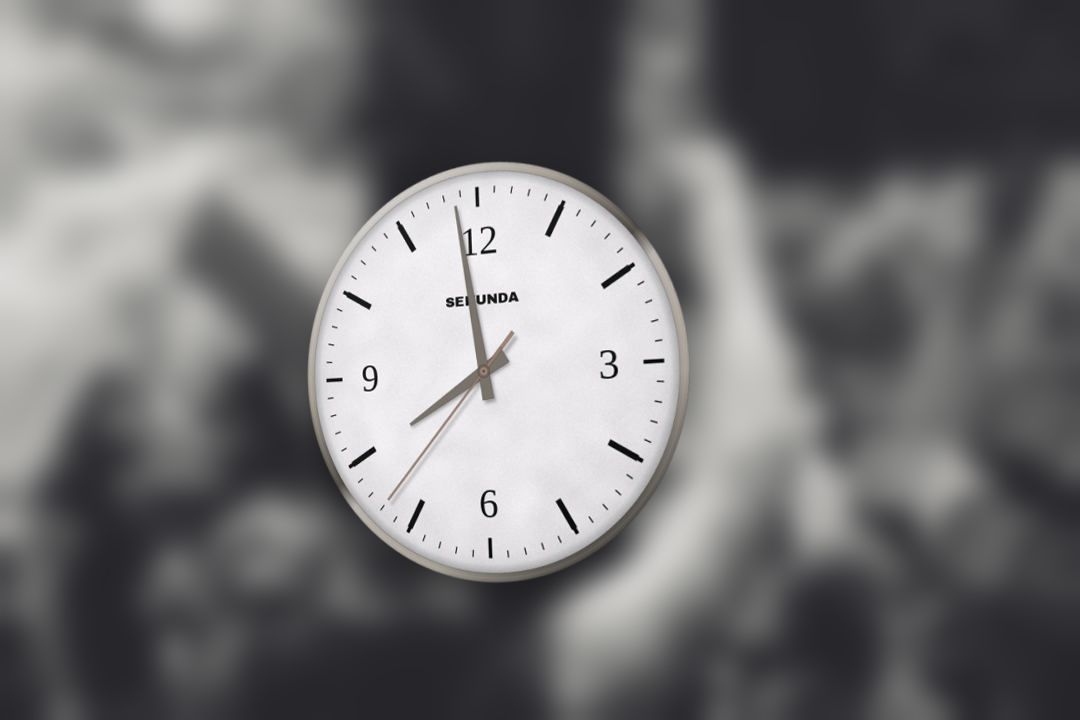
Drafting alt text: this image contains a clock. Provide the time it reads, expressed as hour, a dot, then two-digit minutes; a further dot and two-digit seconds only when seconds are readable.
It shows 7.58.37
